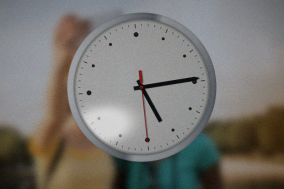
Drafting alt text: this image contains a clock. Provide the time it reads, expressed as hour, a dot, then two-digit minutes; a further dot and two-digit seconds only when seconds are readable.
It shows 5.14.30
